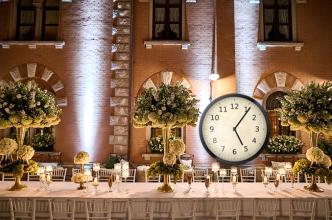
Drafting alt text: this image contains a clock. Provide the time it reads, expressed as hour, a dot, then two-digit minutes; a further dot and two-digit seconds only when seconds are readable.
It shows 5.06
